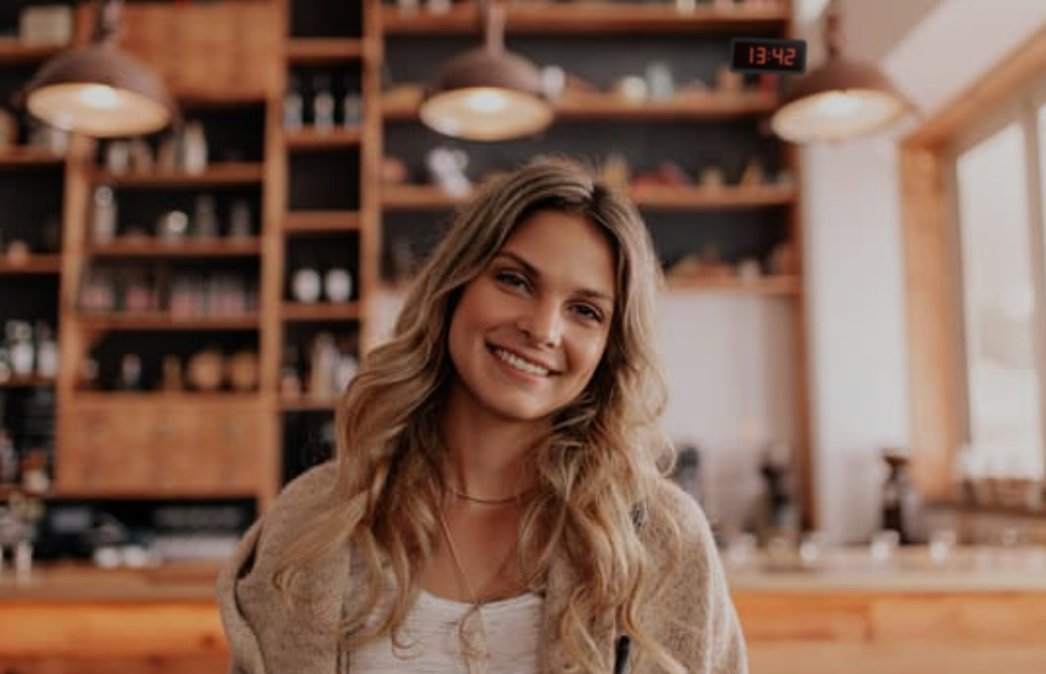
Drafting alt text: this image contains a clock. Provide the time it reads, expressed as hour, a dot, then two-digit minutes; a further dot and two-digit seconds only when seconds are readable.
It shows 13.42
